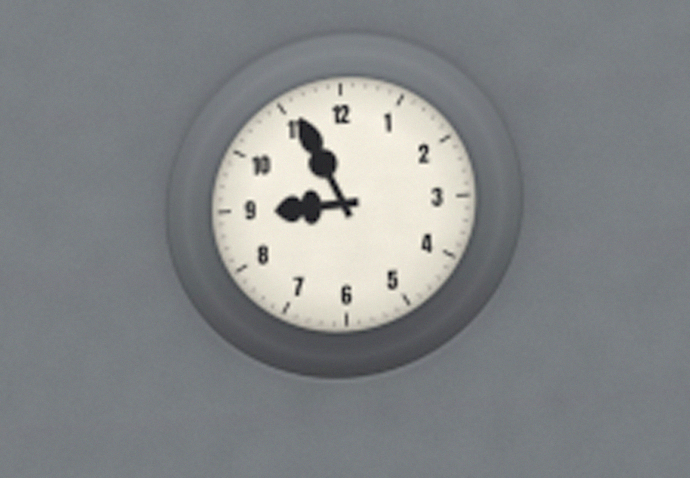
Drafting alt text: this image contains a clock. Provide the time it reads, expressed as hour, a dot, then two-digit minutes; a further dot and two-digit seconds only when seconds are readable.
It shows 8.56
